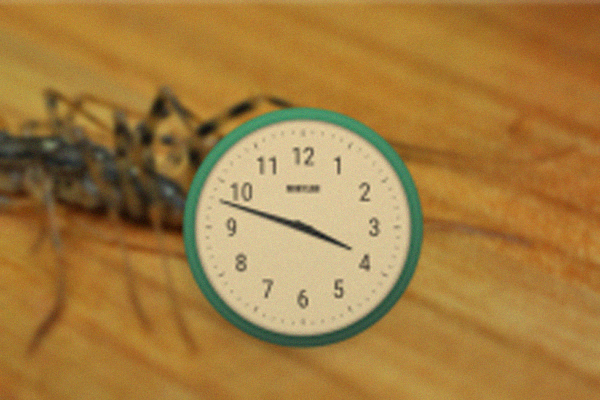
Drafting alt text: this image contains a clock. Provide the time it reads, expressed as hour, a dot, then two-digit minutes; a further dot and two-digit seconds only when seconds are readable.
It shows 3.48
